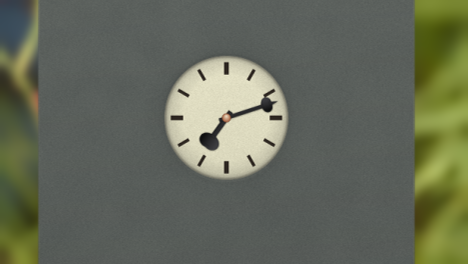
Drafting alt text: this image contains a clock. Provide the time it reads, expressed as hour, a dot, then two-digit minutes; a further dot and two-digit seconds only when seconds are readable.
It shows 7.12
